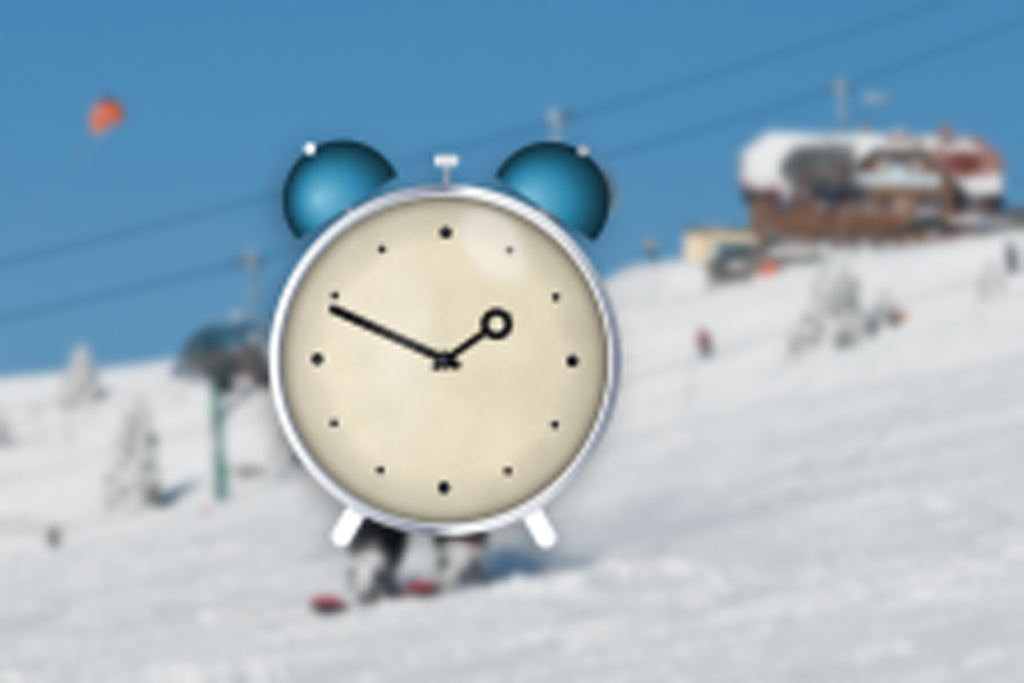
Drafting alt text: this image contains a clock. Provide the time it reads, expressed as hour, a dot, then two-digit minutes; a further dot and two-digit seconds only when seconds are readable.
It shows 1.49
